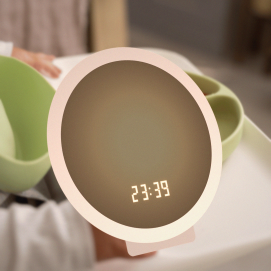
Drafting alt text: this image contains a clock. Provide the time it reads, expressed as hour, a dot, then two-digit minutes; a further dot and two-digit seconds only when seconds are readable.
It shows 23.39
